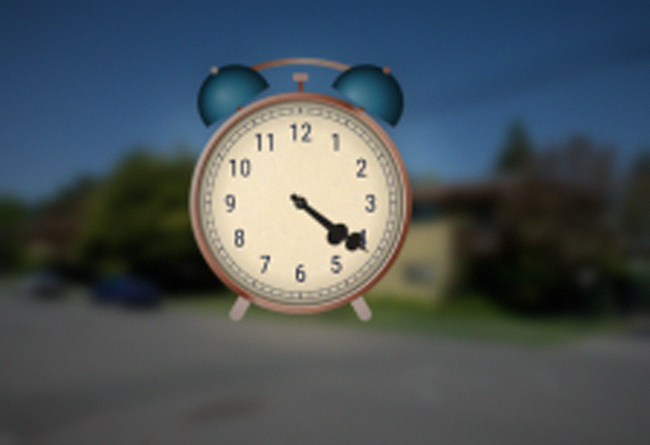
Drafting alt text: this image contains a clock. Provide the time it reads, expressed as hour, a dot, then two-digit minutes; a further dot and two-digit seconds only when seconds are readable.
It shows 4.21
